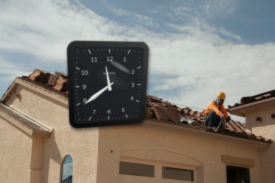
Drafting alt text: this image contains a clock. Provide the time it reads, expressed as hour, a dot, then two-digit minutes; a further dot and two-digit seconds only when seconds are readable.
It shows 11.39
